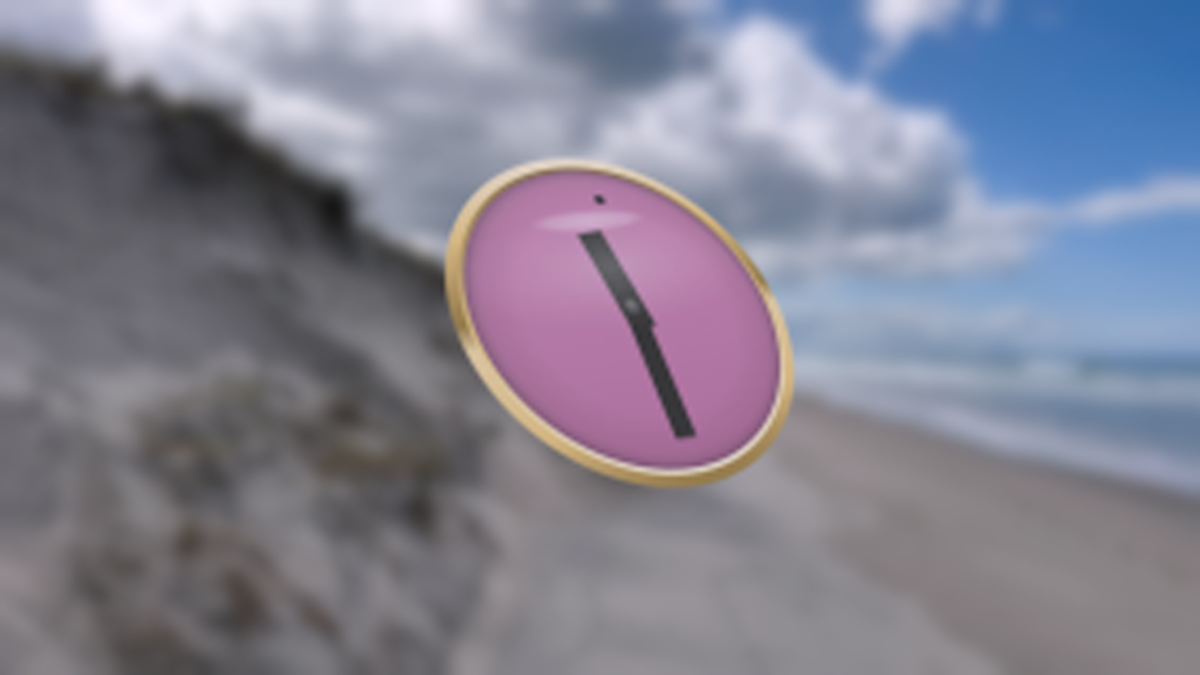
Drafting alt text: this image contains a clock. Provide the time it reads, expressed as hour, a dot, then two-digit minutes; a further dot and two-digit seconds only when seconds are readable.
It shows 11.29
